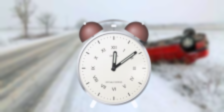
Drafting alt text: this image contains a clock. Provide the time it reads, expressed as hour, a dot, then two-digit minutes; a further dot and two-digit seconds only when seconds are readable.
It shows 12.09
